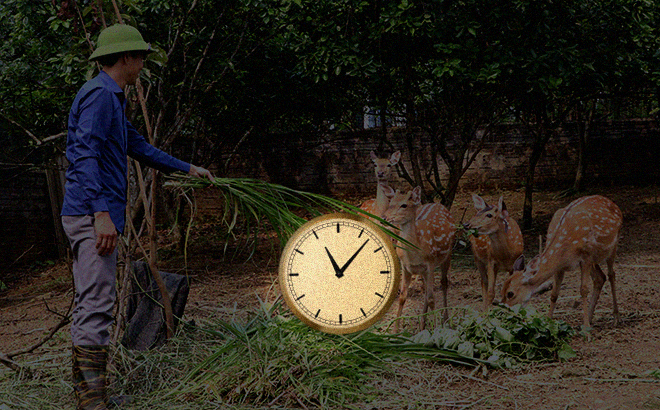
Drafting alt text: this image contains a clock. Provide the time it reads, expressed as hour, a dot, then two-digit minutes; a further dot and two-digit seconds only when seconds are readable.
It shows 11.07
